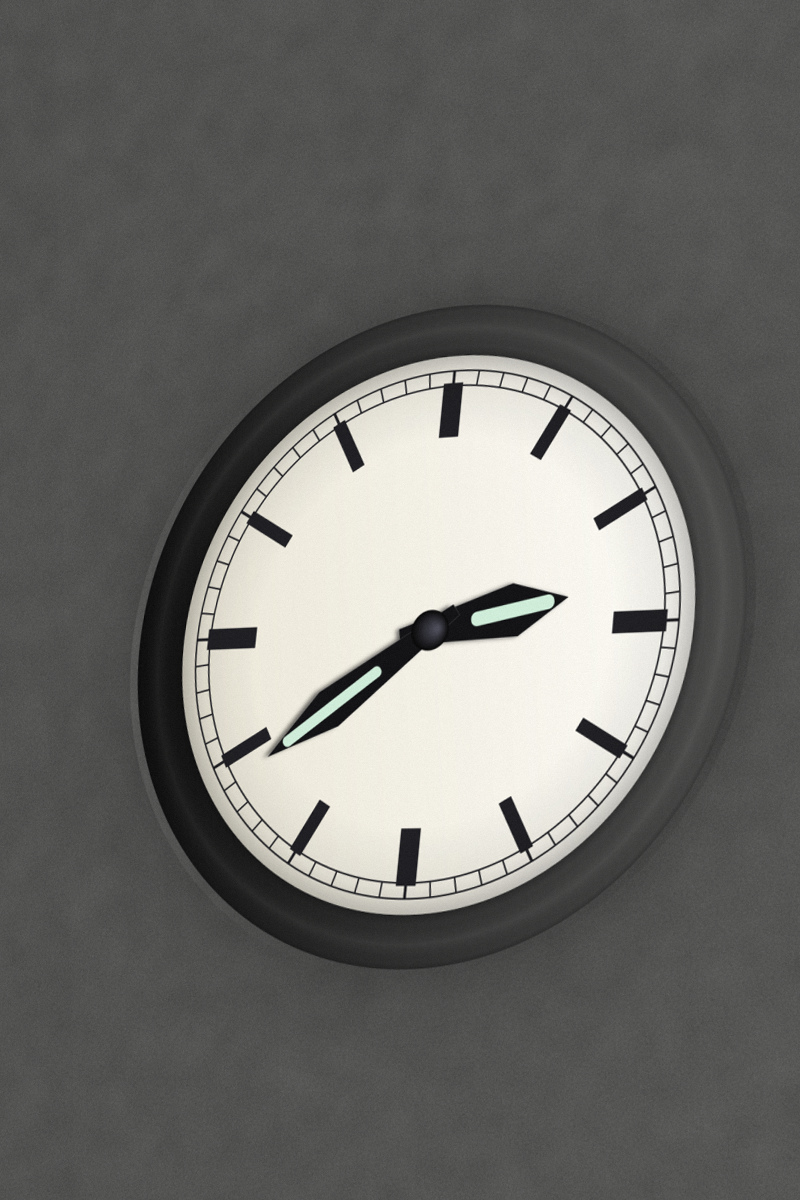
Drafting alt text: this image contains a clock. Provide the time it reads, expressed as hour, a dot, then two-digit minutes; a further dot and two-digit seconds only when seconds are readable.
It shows 2.39
